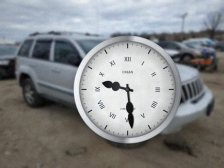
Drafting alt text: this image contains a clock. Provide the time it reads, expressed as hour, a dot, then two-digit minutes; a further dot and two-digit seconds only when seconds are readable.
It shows 9.29
